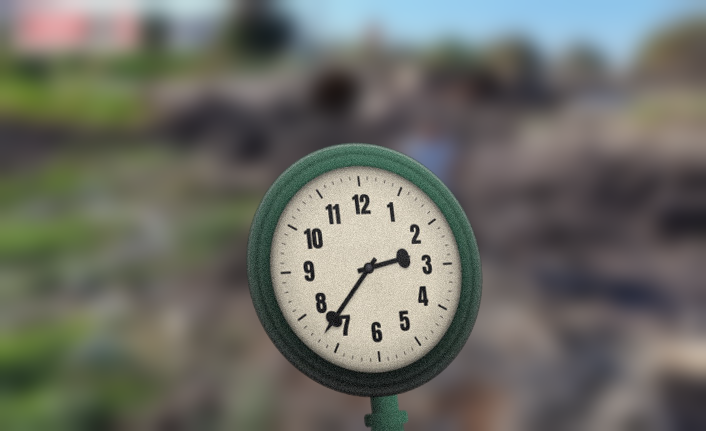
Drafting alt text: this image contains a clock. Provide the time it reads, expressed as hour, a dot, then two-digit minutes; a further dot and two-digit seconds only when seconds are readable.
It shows 2.37
